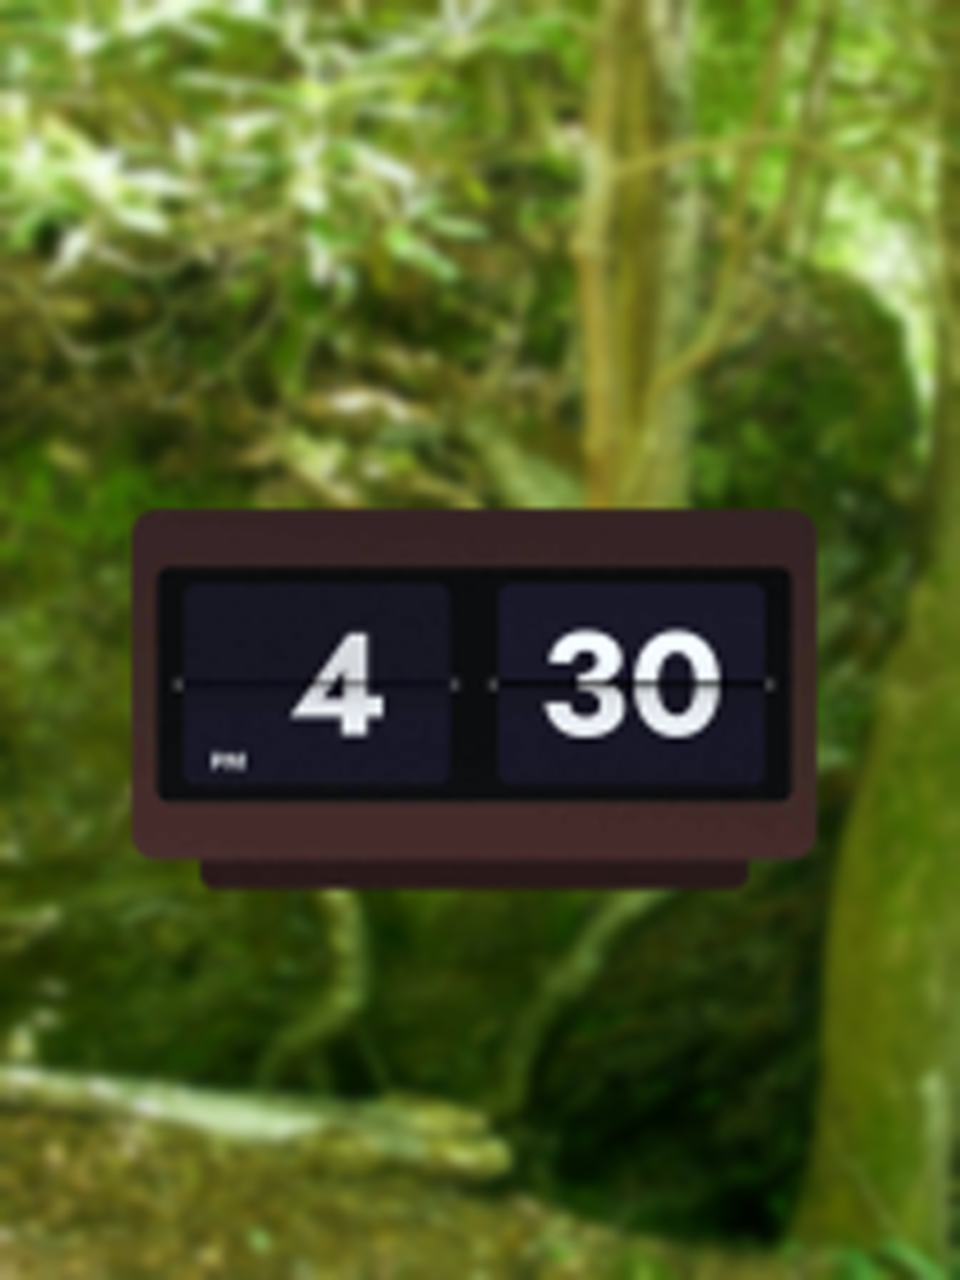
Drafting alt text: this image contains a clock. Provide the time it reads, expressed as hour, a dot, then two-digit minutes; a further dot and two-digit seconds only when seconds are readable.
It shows 4.30
